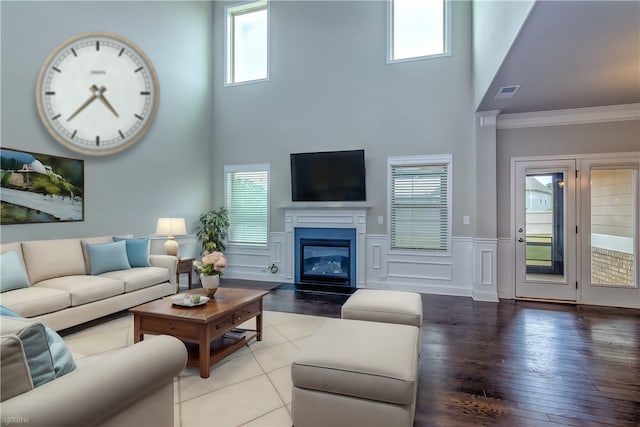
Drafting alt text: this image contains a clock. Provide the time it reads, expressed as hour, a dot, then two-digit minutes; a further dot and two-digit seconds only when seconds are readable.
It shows 4.38
